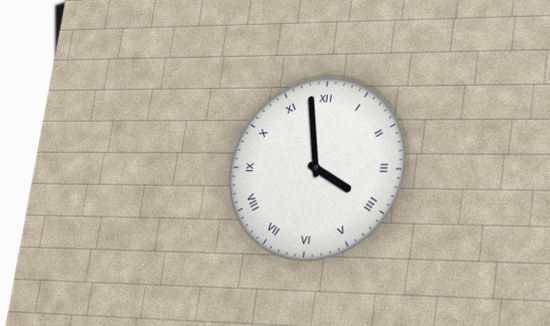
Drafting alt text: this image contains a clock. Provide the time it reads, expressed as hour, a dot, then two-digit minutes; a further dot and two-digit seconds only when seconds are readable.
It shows 3.58
